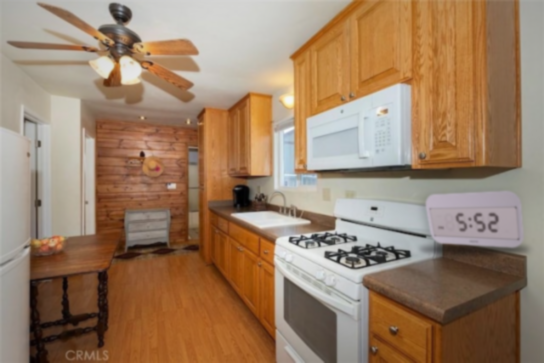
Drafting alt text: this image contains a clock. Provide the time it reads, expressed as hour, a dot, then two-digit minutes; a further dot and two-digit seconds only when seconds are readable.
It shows 5.52
